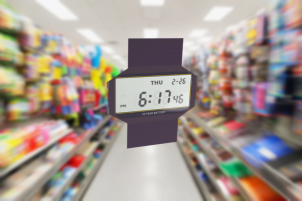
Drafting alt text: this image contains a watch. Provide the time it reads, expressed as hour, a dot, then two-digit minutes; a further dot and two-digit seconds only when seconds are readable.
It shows 6.17.46
